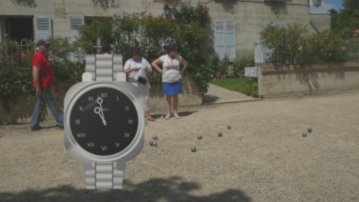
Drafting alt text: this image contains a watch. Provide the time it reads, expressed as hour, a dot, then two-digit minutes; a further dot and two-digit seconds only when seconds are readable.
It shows 10.58
